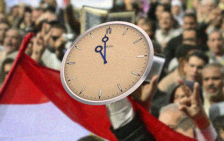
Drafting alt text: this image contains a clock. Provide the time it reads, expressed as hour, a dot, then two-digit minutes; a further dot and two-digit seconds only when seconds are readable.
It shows 10.59
